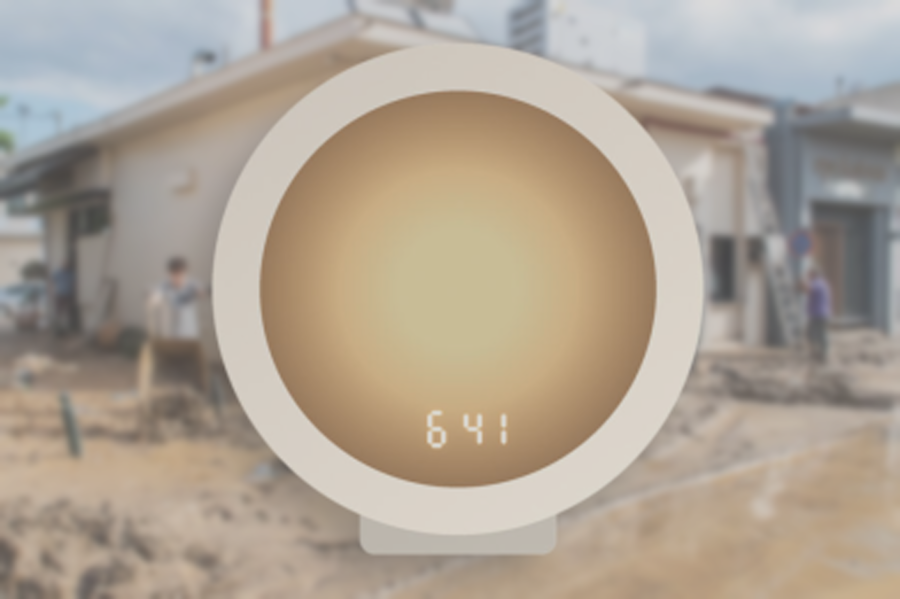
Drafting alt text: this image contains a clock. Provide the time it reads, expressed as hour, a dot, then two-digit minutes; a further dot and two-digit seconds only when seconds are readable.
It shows 6.41
